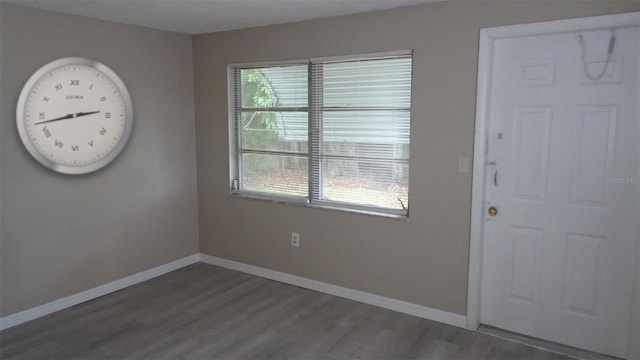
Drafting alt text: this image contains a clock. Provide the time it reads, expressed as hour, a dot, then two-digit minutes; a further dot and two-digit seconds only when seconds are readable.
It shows 2.43
